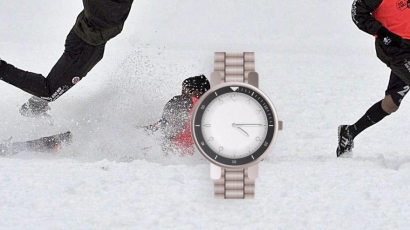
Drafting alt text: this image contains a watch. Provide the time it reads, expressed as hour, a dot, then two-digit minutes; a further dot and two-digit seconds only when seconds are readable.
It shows 4.15
